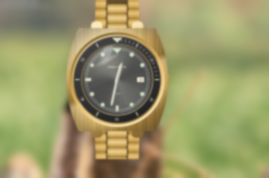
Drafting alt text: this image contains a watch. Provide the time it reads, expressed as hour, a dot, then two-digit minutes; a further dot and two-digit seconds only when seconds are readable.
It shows 12.32
